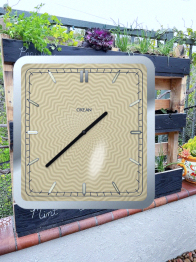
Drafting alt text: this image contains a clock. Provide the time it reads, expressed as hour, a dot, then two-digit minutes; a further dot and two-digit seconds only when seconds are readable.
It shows 1.38
